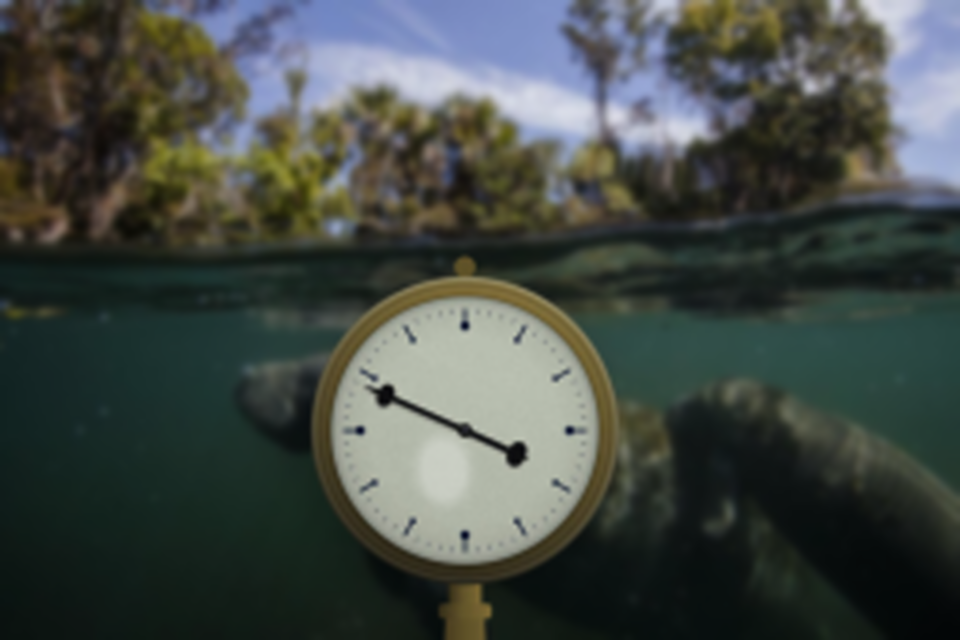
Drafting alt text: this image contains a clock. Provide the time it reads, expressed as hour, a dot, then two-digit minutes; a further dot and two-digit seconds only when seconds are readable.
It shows 3.49
